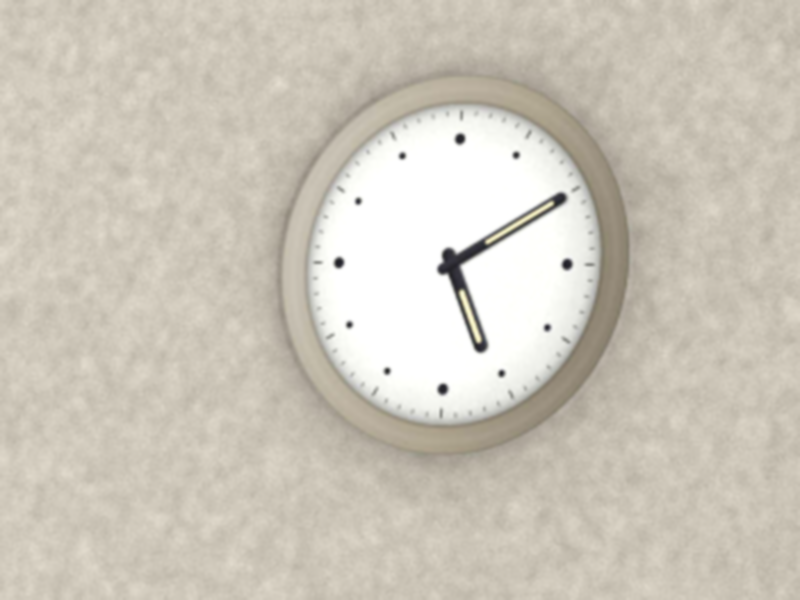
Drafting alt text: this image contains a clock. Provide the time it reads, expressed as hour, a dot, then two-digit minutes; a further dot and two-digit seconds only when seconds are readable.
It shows 5.10
